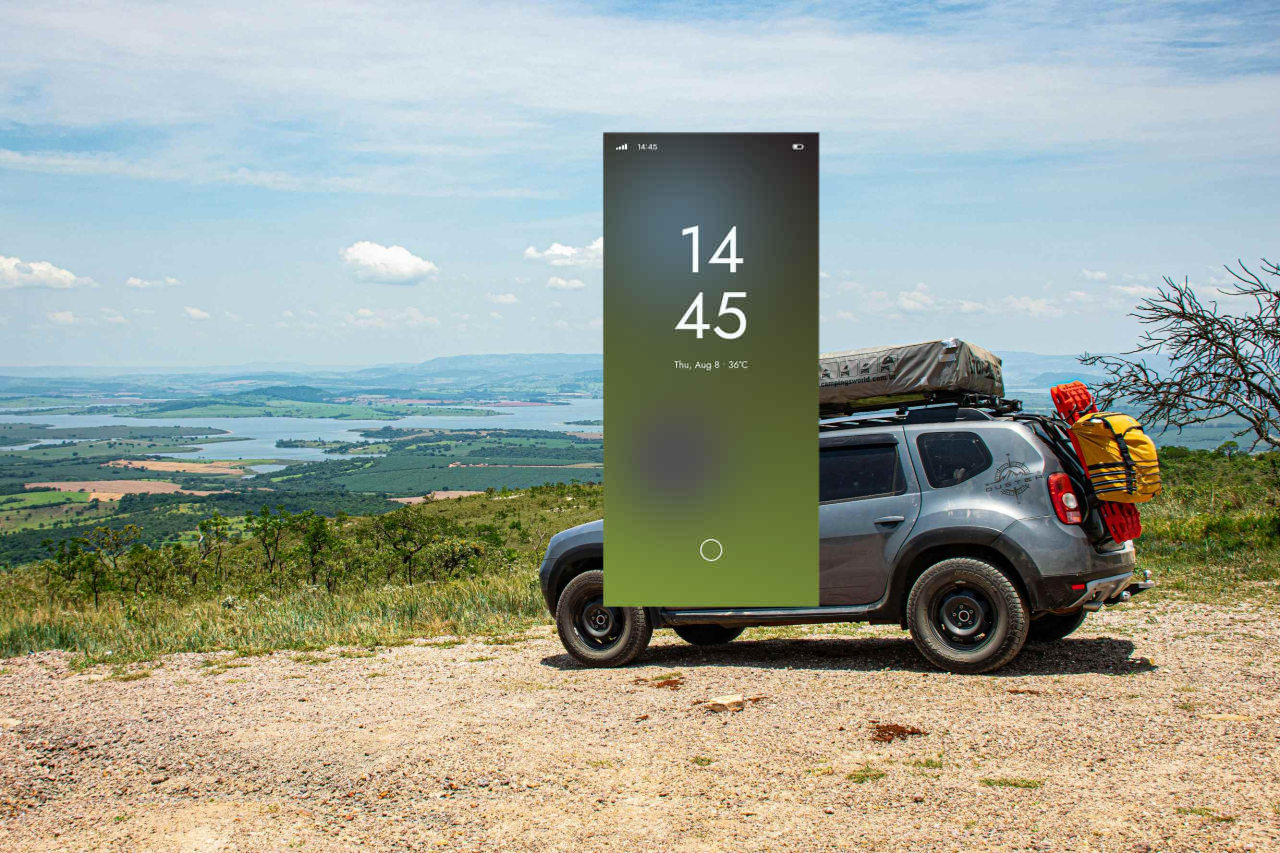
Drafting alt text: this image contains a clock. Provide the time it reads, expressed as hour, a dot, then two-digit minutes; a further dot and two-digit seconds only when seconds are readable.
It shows 14.45
